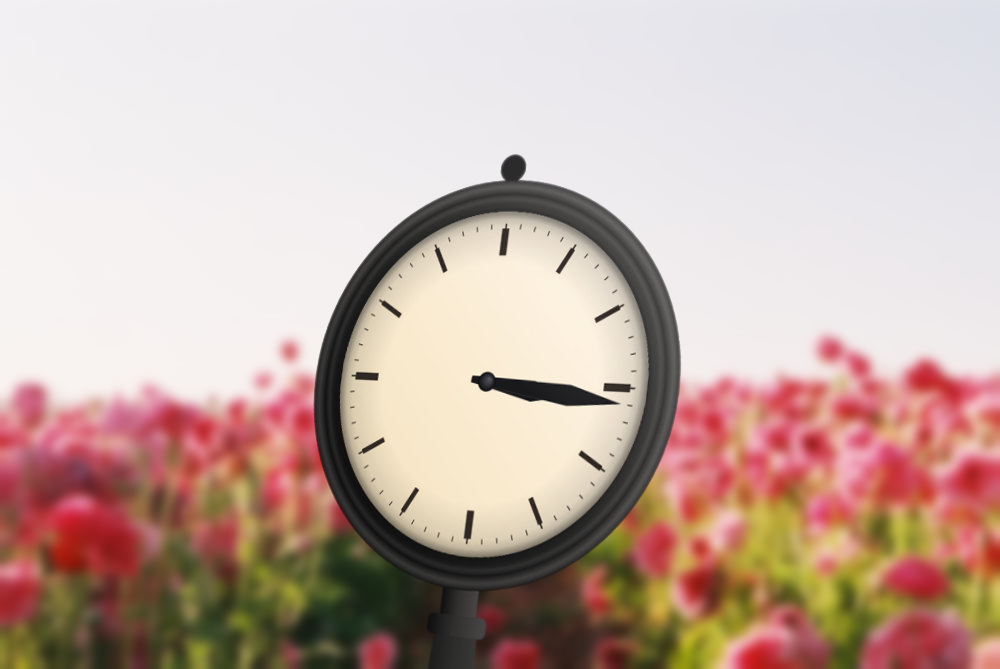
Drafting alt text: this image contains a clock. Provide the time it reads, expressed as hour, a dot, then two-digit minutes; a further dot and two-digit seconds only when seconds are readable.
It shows 3.16
